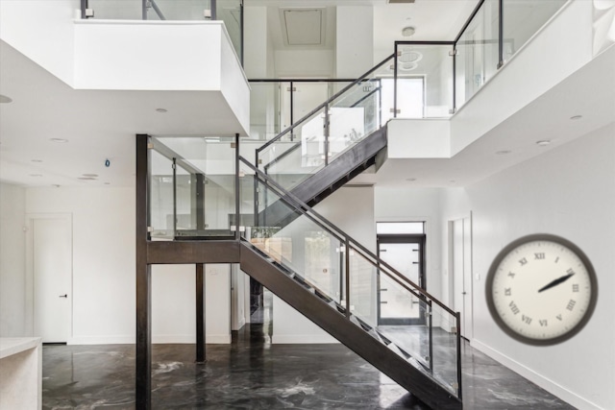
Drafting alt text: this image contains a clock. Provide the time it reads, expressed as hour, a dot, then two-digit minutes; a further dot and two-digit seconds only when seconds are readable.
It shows 2.11
